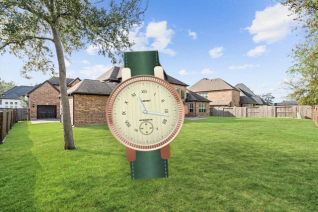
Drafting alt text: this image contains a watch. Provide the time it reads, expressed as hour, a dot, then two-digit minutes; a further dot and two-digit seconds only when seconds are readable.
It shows 11.17
